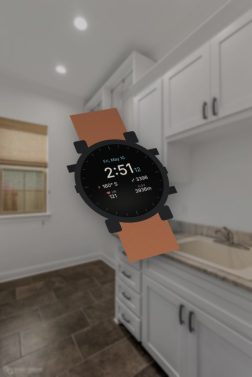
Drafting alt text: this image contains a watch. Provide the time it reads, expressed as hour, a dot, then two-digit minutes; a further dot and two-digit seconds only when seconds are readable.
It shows 2.51
